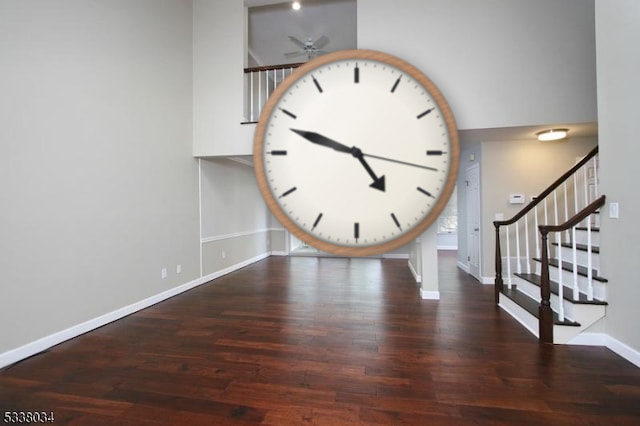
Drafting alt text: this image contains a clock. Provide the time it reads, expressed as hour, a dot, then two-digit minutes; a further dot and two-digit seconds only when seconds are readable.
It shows 4.48.17
